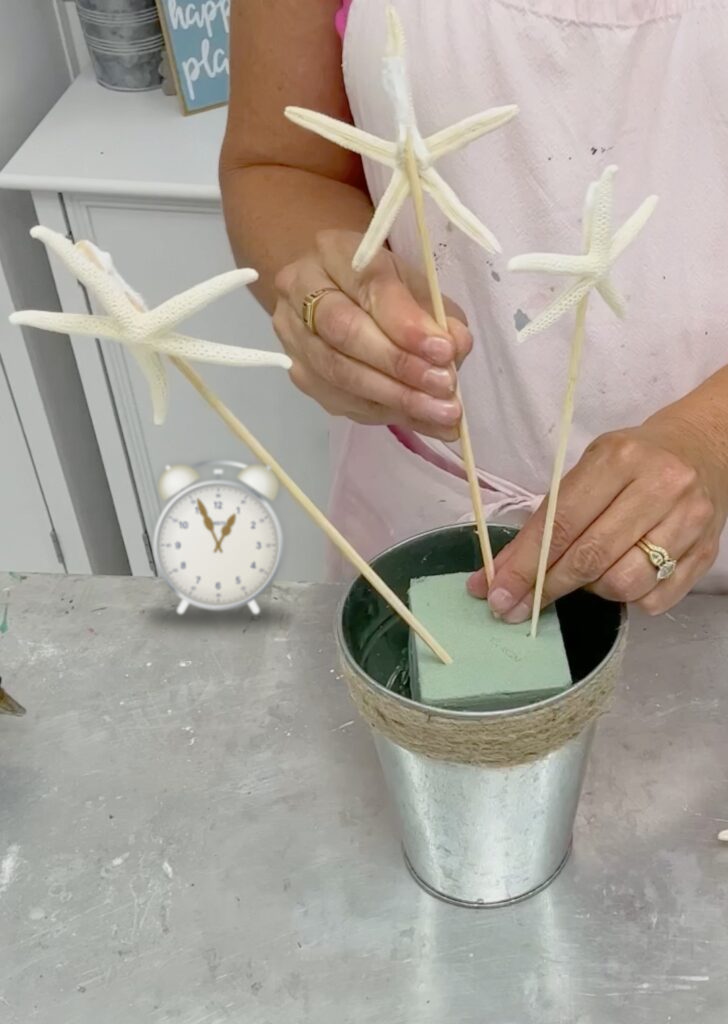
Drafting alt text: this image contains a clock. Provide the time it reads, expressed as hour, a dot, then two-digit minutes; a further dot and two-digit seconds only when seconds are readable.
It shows 12.56
